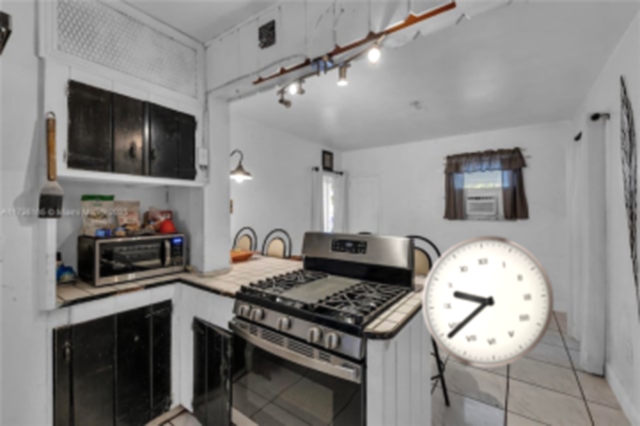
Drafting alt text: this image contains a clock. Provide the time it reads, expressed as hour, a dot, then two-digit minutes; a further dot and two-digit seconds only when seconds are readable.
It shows 9.39
